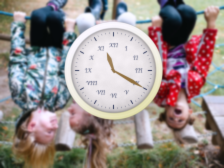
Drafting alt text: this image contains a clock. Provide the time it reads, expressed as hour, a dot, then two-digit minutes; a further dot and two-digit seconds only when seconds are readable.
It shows 11.20
